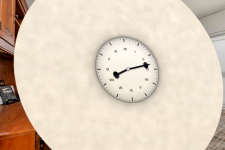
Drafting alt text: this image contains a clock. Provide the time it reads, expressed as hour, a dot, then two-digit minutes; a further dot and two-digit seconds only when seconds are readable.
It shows 8.13
